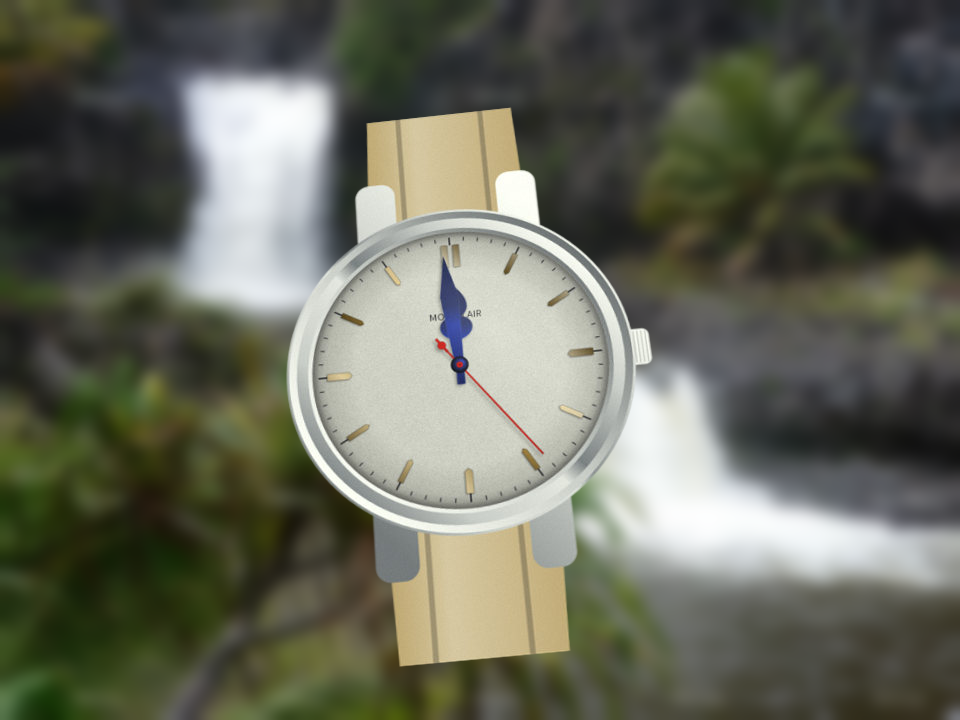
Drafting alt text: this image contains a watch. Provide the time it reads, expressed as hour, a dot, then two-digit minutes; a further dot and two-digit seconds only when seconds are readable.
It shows 11.59.24
